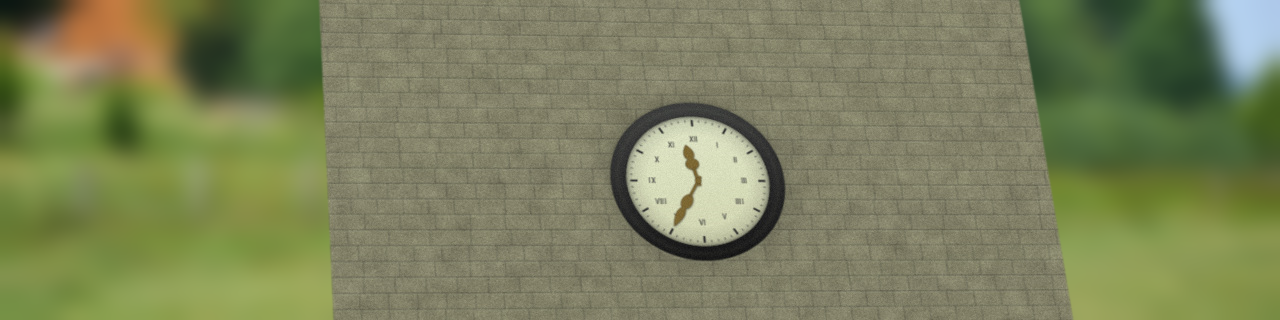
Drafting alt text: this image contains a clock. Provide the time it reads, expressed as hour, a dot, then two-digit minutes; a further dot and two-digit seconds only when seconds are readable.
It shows 11.35
